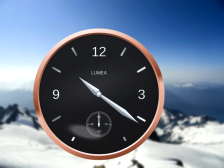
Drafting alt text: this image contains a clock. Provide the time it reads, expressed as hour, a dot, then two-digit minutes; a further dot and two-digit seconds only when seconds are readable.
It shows 10.21
